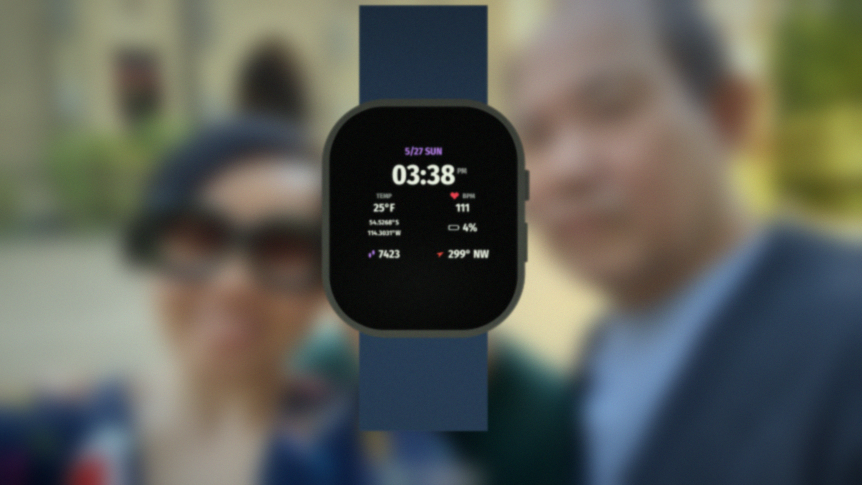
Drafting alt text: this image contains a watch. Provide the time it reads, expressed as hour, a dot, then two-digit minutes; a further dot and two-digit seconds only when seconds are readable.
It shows 3.38
